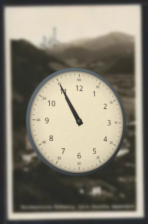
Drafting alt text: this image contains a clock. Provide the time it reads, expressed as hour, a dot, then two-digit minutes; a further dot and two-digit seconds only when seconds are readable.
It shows 10.55
